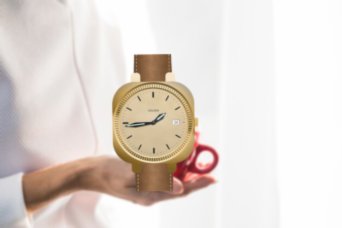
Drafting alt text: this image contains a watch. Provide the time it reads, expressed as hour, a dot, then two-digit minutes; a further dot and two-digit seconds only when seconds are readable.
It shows 1.44
